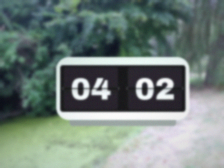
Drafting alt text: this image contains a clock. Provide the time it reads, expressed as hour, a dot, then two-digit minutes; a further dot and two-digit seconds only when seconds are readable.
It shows 4.02
